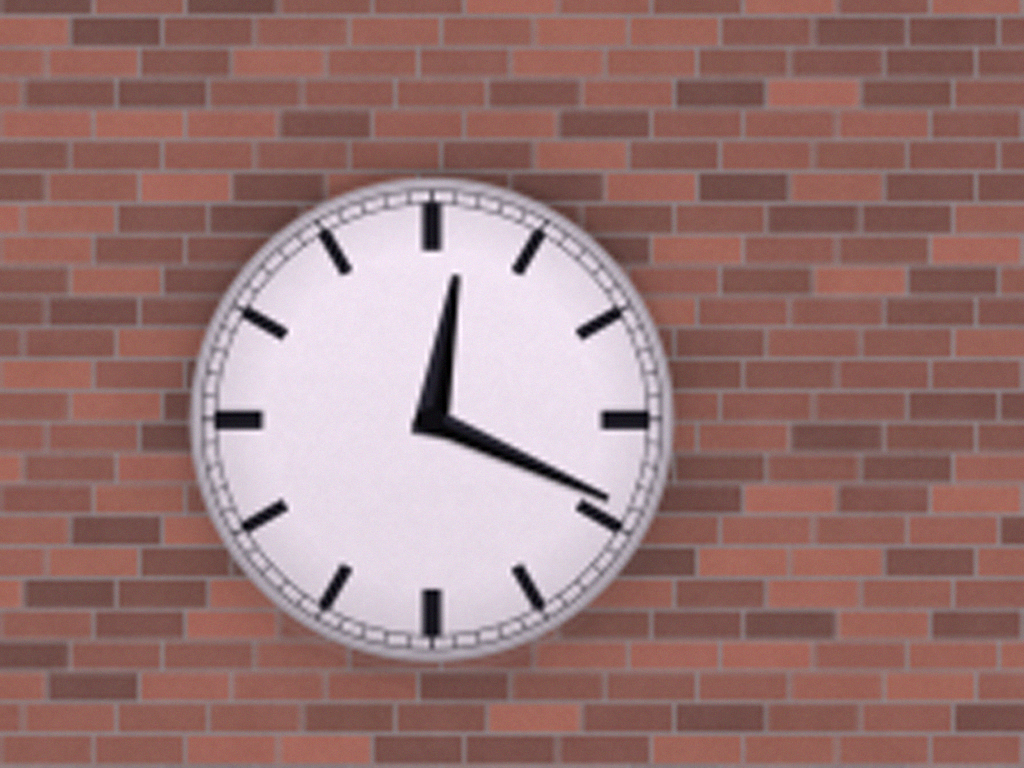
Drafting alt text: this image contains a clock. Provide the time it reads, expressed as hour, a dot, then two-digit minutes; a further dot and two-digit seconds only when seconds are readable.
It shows 12.19
